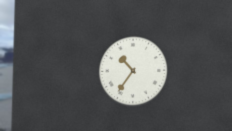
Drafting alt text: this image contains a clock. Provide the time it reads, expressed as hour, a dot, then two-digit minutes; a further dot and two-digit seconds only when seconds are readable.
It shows 10.36
